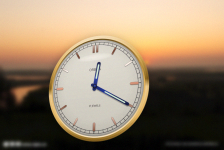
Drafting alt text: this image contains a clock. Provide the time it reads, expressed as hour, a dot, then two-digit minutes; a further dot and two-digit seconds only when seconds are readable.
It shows 12.20
